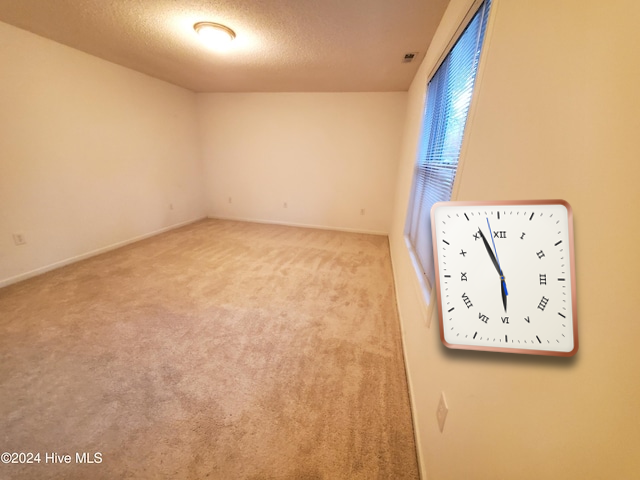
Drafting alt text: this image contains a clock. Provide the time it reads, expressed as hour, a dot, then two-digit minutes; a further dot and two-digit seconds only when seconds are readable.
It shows 5.55.58
